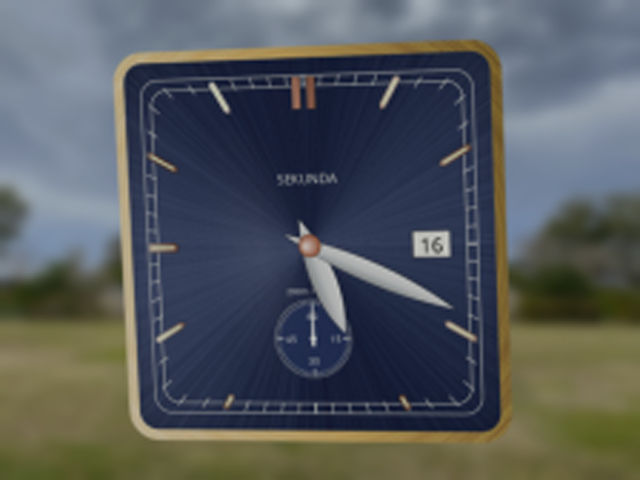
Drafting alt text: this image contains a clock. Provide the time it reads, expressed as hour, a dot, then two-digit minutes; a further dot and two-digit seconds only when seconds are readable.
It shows 5.19
